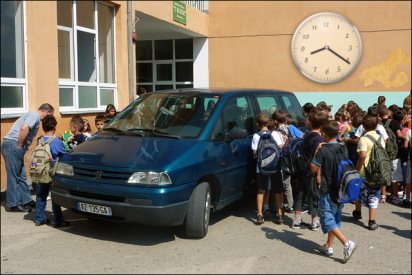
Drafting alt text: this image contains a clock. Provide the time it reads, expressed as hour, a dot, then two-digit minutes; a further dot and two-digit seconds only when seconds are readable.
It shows 8.21
